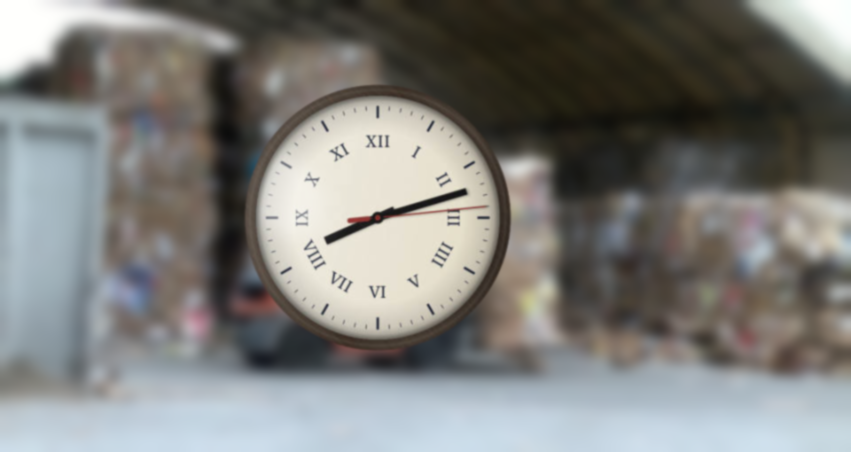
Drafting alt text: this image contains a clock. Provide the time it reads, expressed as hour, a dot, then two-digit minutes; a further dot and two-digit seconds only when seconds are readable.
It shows 8.12.14
